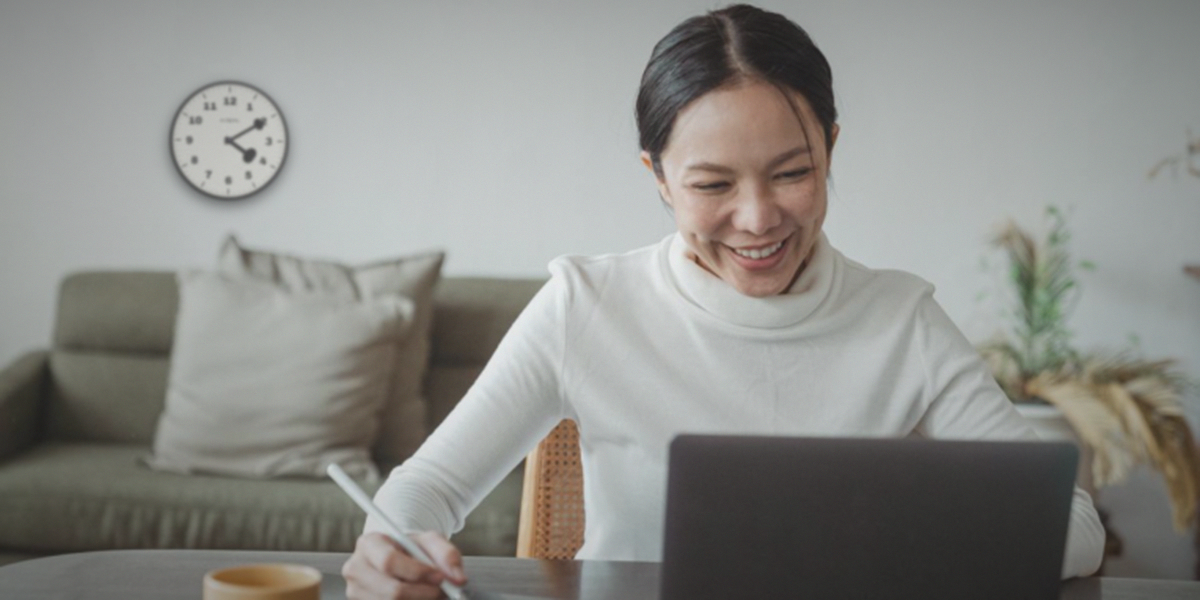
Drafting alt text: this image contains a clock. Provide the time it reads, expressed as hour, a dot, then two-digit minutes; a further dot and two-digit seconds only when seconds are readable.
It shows 4.10
